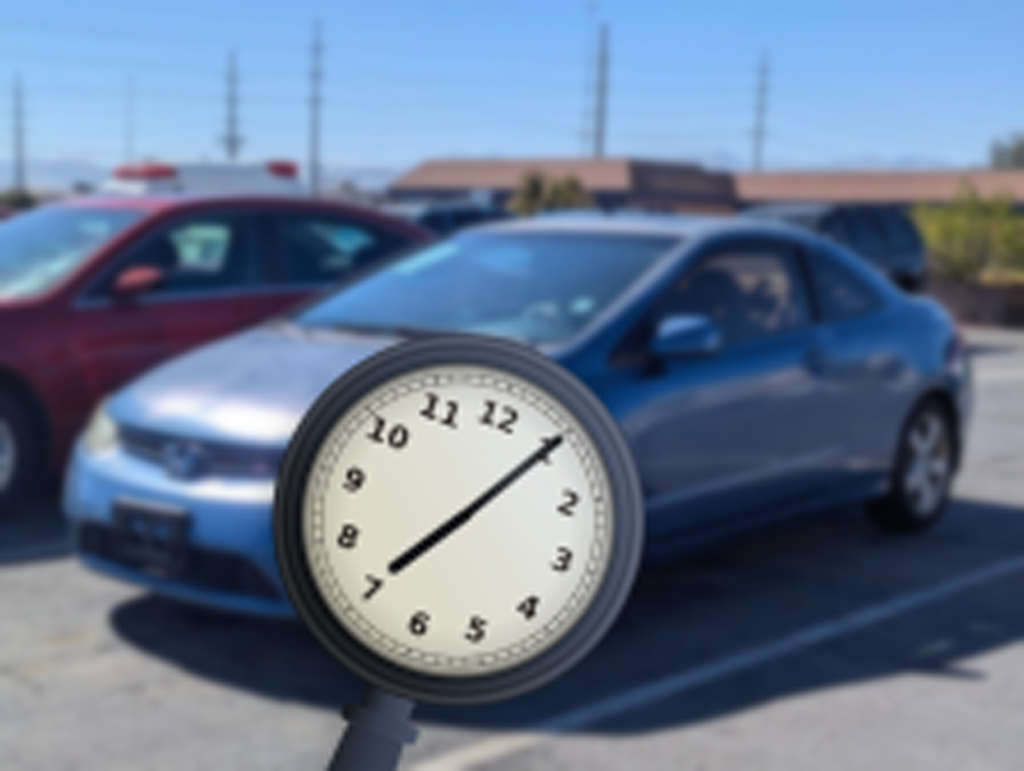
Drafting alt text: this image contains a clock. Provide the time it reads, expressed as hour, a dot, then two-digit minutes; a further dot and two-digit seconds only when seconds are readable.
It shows 7.05
